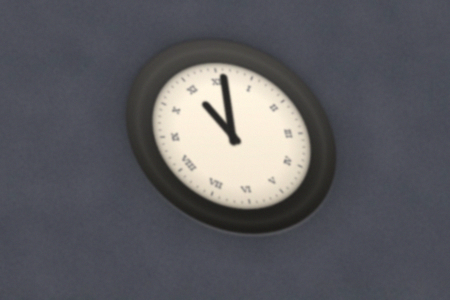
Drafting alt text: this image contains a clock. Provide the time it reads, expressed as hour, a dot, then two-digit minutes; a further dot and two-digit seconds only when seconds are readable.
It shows 11.01
